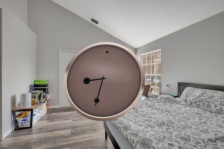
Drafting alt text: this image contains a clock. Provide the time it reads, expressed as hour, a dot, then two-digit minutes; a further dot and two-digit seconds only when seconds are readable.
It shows 8.31
